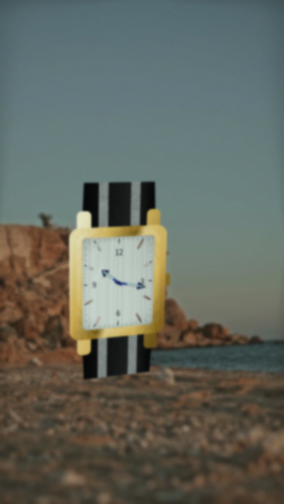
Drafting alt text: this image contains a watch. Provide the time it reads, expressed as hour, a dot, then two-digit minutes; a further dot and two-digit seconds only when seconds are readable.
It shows 10.17
